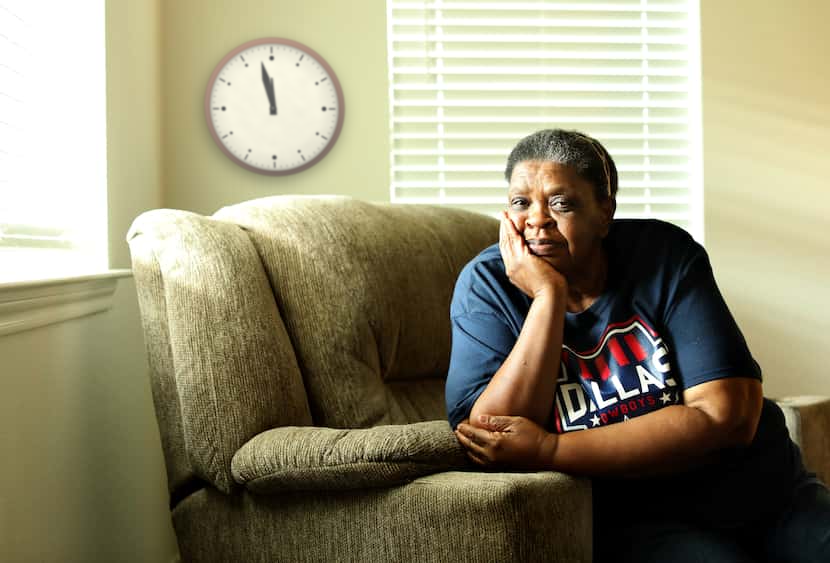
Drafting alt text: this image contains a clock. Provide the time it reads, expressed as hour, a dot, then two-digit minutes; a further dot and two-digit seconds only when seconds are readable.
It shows 11.58
